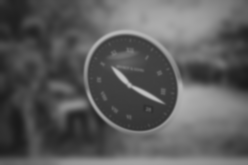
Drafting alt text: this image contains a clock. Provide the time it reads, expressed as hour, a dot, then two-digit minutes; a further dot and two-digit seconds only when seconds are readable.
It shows 10.18
